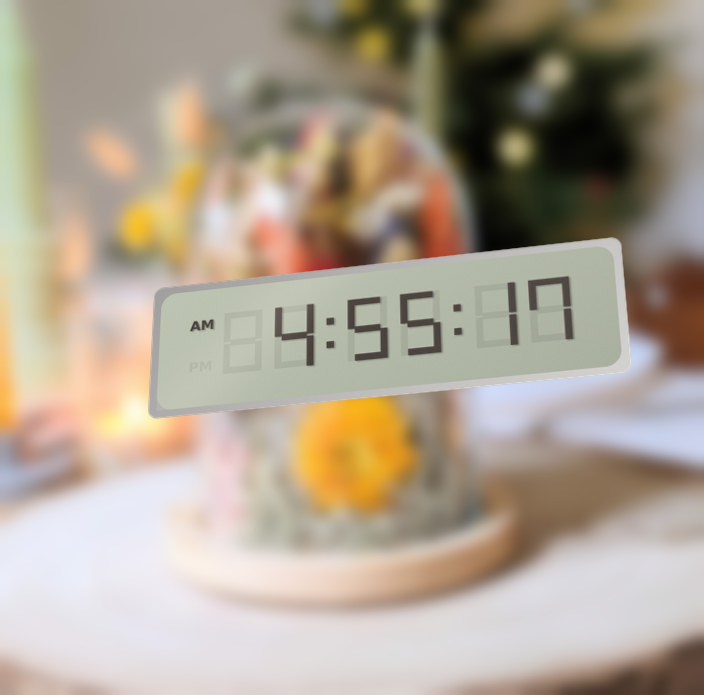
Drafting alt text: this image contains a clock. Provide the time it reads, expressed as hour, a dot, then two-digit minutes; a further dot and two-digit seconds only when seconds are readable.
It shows 4.55.17
